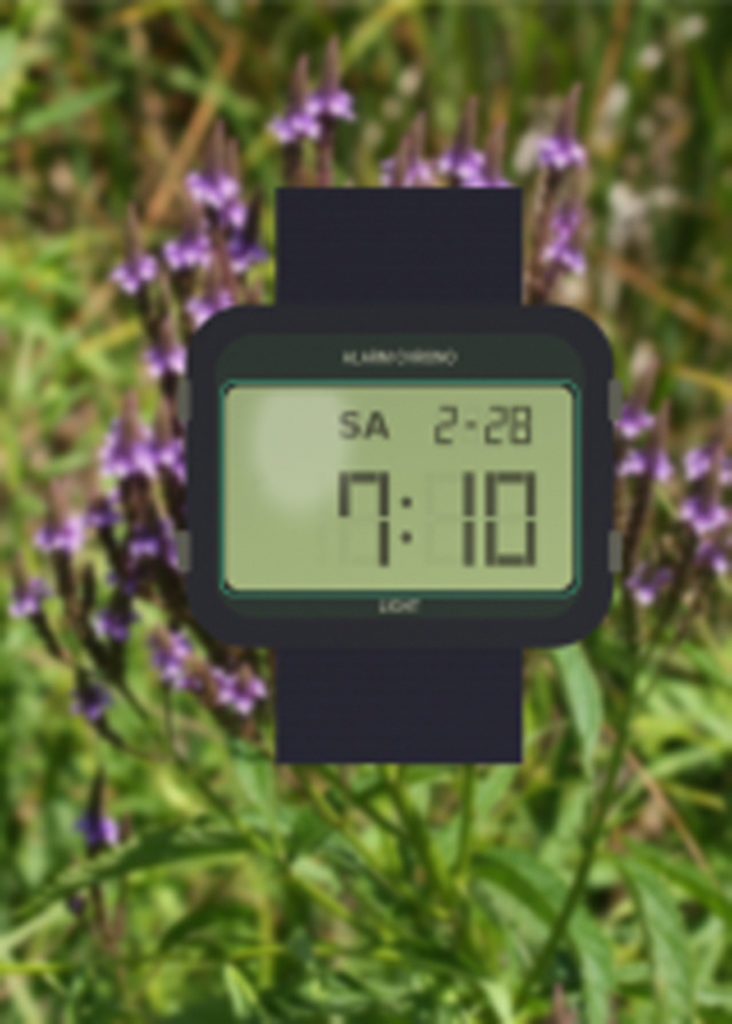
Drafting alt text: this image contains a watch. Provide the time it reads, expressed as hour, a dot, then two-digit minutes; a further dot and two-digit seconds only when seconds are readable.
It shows 7.10
